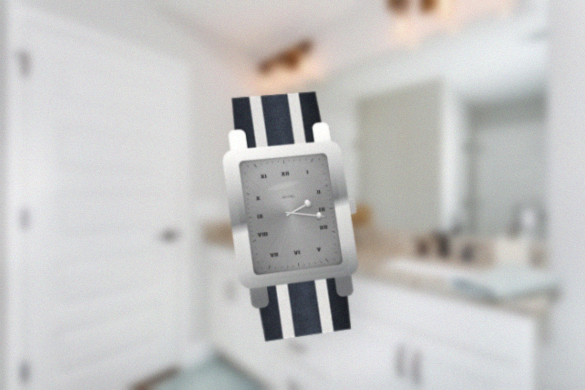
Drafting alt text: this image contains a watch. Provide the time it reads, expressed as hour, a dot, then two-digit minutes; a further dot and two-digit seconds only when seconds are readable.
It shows 2.17
